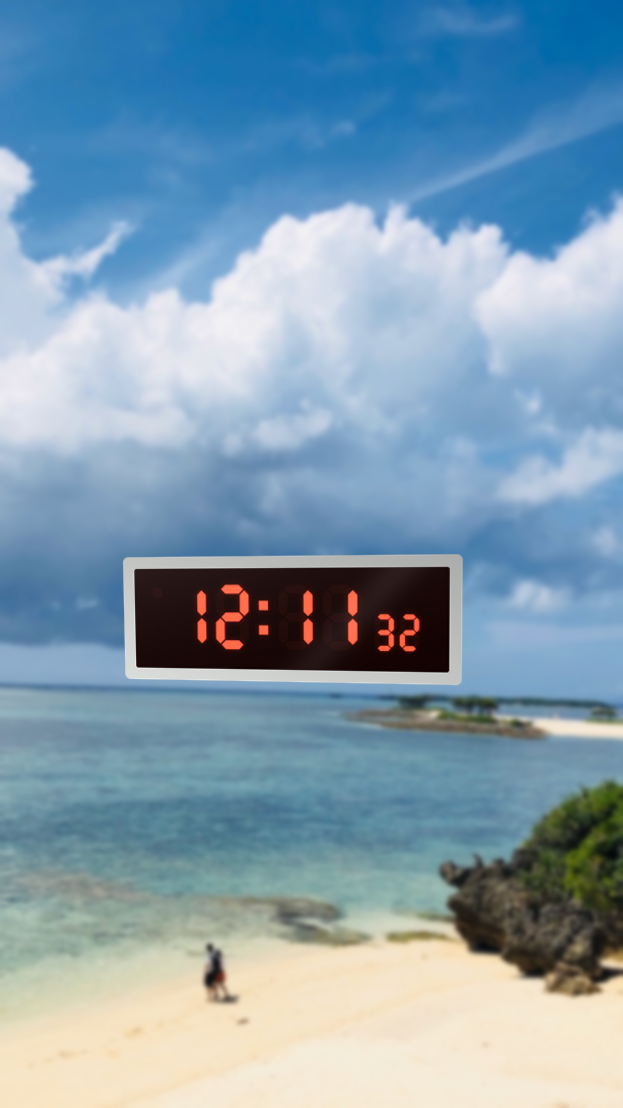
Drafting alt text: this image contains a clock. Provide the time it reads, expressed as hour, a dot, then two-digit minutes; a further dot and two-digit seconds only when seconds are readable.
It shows 12.11.32
